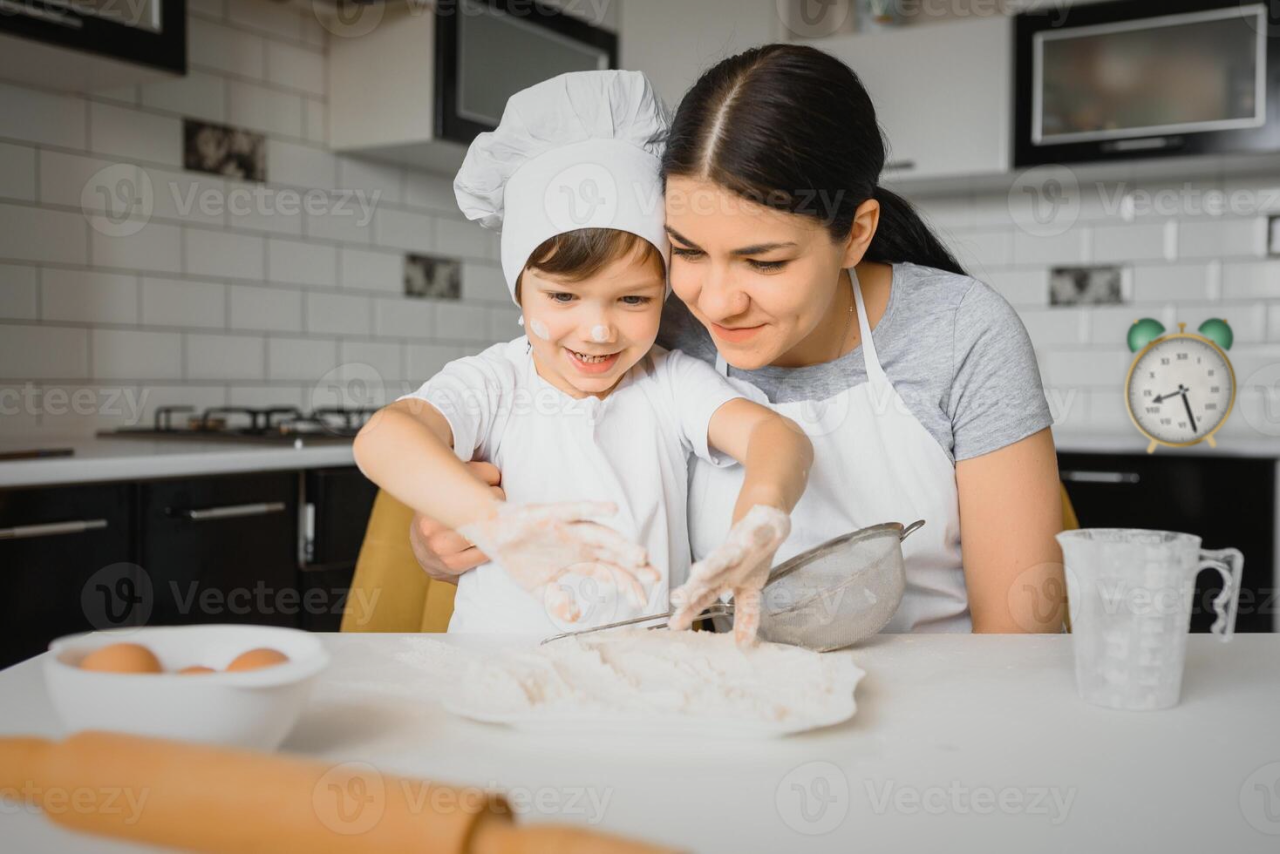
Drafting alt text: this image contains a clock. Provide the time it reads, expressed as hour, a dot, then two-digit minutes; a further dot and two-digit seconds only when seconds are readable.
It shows 8.27
